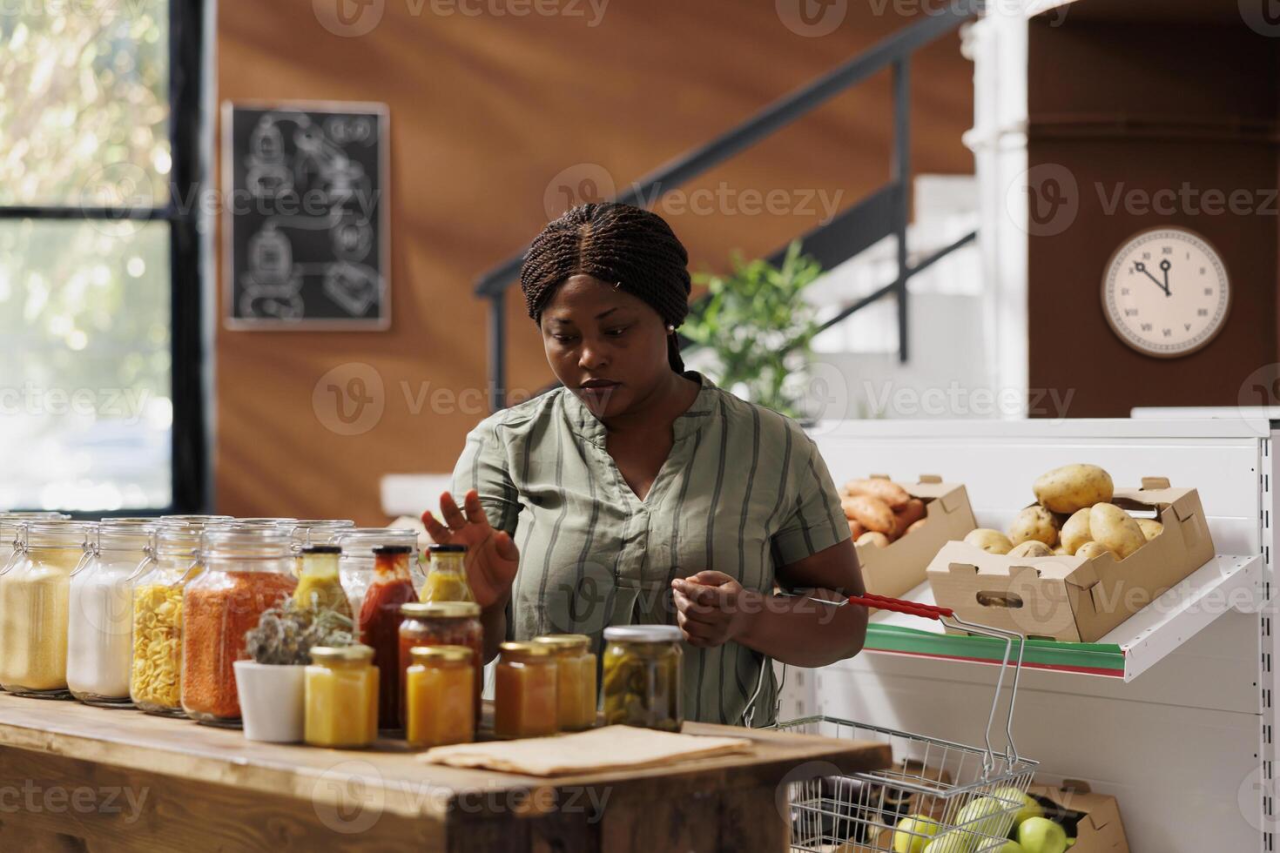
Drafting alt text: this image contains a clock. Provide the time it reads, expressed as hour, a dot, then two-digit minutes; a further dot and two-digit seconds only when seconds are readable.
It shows 11.52
